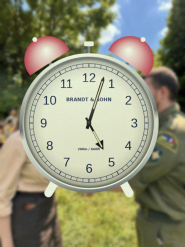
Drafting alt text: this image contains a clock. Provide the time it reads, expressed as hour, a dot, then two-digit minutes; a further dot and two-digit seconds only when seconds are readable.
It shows 5.03
